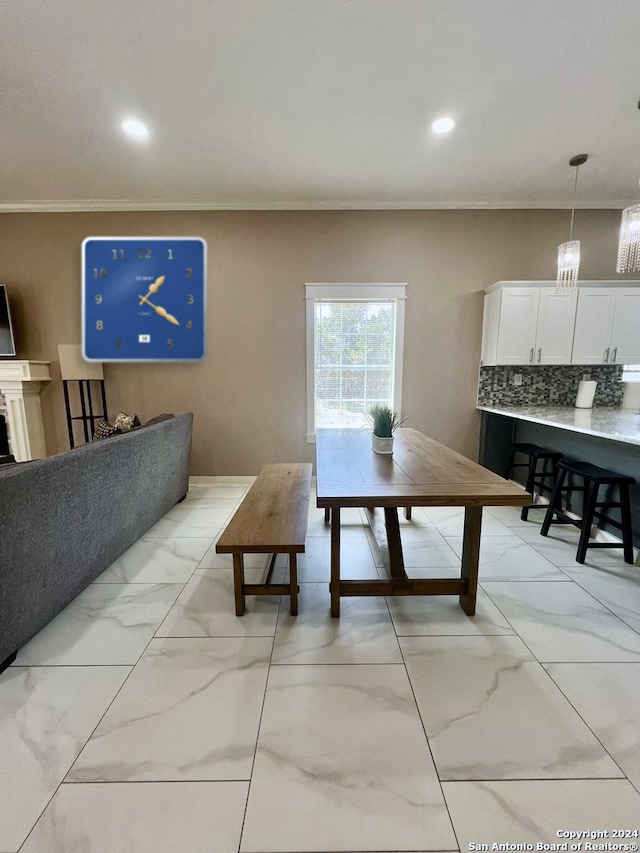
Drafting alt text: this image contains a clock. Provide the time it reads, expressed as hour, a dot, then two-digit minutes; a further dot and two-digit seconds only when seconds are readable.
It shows 1.21
